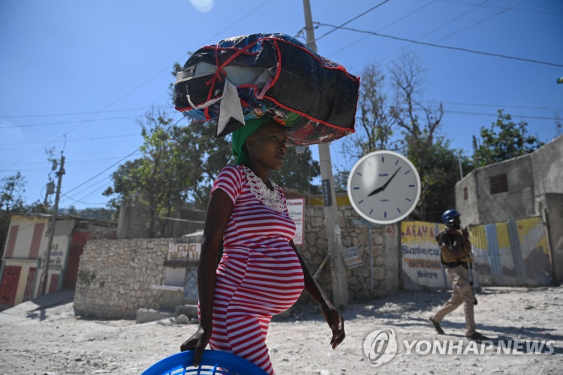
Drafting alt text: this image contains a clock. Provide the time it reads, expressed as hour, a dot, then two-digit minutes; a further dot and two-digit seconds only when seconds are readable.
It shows 8.07
